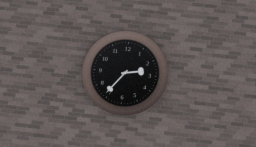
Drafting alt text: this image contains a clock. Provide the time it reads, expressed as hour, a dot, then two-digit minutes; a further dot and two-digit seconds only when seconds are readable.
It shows 2.36
